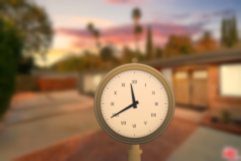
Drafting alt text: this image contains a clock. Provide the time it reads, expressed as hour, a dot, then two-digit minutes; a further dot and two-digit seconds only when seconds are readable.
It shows 11.40
